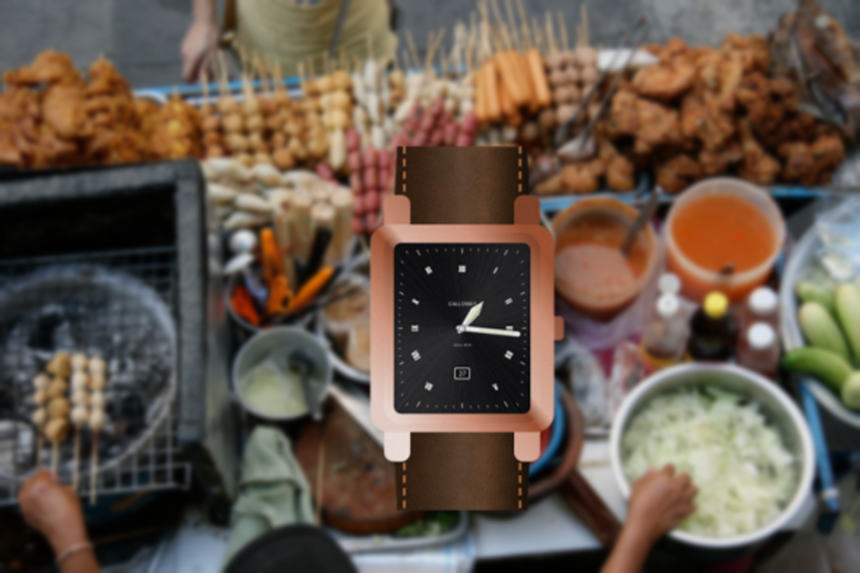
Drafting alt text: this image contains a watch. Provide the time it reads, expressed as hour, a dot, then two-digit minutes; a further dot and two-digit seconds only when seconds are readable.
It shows 1.16
